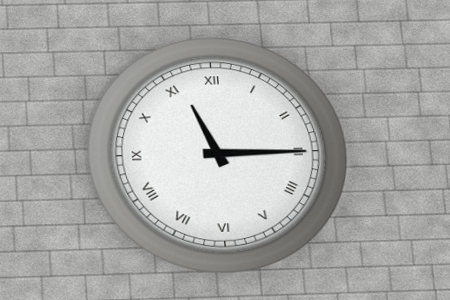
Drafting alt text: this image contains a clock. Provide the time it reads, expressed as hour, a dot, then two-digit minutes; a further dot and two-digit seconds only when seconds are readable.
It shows 11.15
